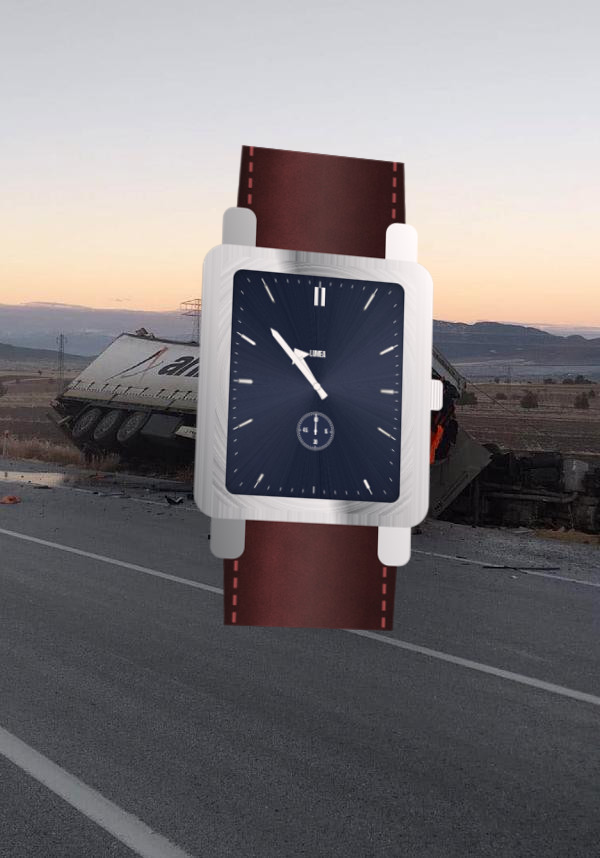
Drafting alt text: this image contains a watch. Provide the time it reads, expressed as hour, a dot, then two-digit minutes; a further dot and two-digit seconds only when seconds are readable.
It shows 10.53
